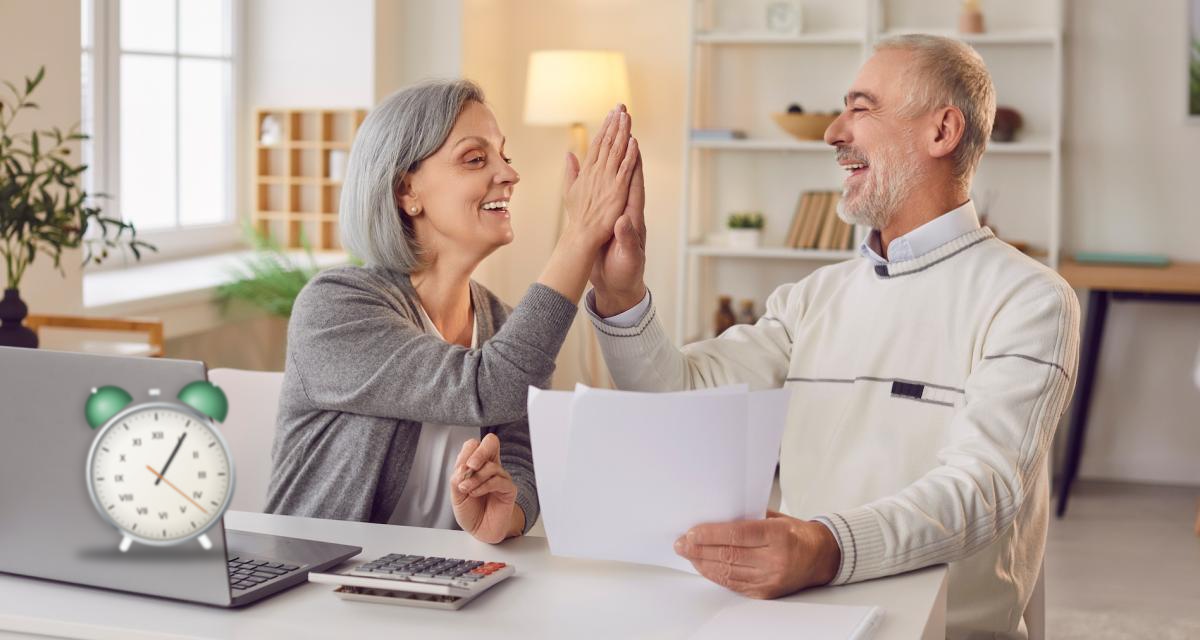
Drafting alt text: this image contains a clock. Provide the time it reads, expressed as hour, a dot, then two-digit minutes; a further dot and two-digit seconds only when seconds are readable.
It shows 1.05.22
